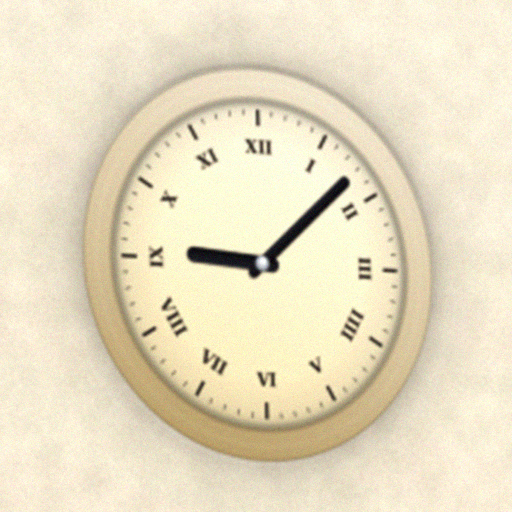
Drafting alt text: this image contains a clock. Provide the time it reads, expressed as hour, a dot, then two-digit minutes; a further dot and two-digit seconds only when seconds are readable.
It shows 9.08
